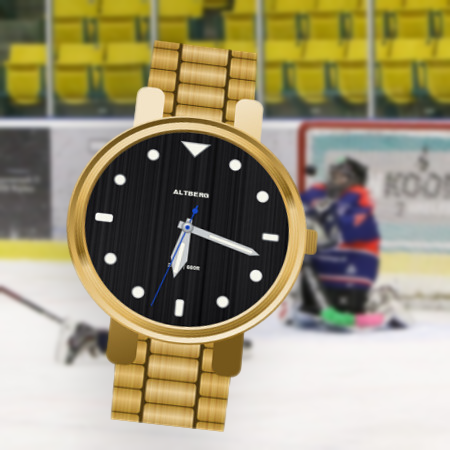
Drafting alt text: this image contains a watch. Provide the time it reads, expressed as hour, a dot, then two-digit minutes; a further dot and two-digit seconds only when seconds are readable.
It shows 6.17.33
